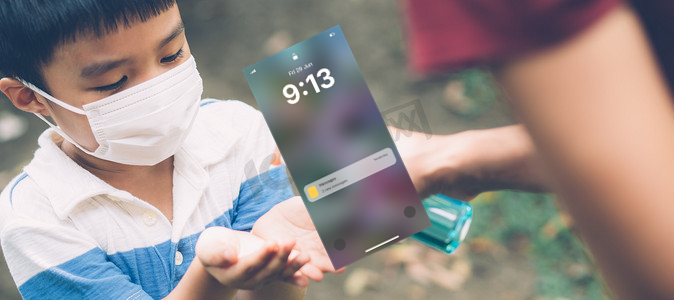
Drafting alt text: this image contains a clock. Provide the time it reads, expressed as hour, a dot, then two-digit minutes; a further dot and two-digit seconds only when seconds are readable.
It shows 9.13
